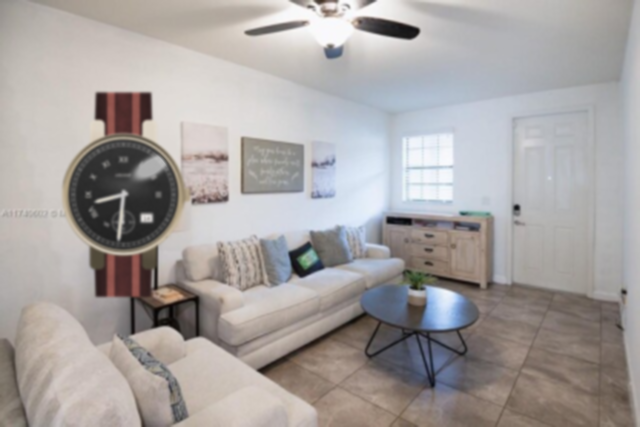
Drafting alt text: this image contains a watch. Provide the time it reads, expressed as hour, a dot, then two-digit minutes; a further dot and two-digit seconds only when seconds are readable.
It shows 8.31
